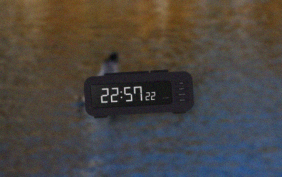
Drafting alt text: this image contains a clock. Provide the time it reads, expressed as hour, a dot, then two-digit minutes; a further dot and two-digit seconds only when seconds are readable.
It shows 22.57.22
